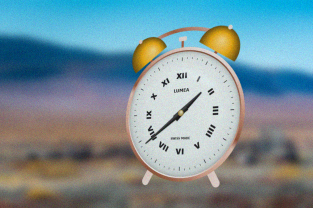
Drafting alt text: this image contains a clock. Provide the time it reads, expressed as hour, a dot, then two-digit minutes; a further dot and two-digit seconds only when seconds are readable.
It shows 1.39
